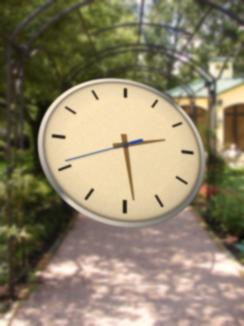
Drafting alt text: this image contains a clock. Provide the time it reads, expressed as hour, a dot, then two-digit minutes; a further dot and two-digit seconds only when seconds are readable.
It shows 2.28.41
